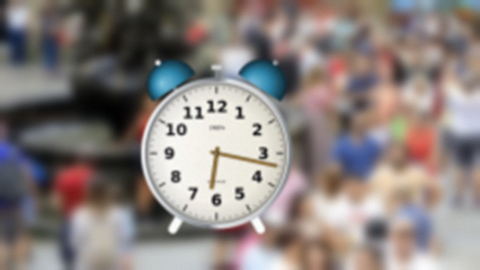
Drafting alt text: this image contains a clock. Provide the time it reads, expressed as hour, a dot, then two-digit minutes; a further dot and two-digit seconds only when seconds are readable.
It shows 6.17
